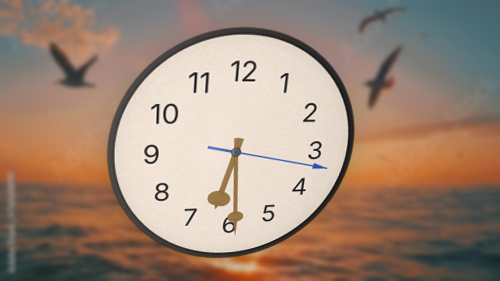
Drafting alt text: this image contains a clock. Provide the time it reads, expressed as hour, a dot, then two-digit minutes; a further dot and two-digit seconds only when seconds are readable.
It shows 6.29.17
